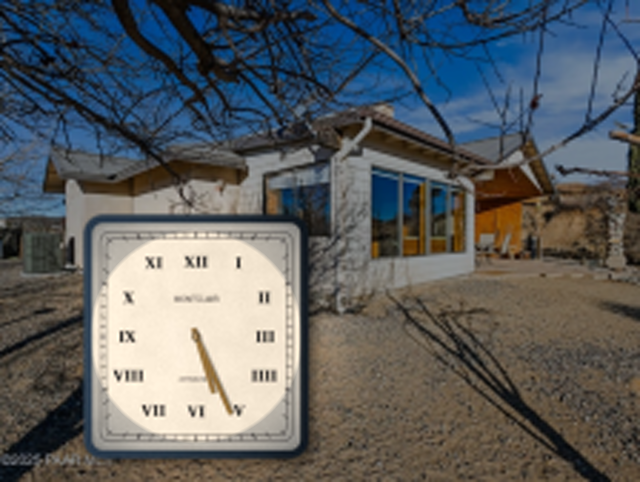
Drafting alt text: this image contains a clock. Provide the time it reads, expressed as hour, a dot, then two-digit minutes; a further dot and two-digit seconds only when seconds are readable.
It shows 5.26
